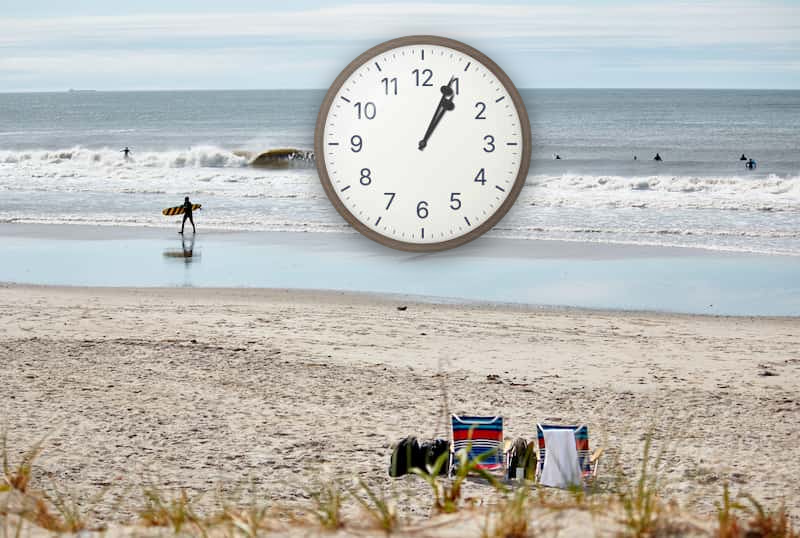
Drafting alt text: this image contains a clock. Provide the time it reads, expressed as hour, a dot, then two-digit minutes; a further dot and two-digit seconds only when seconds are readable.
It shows 1.04
